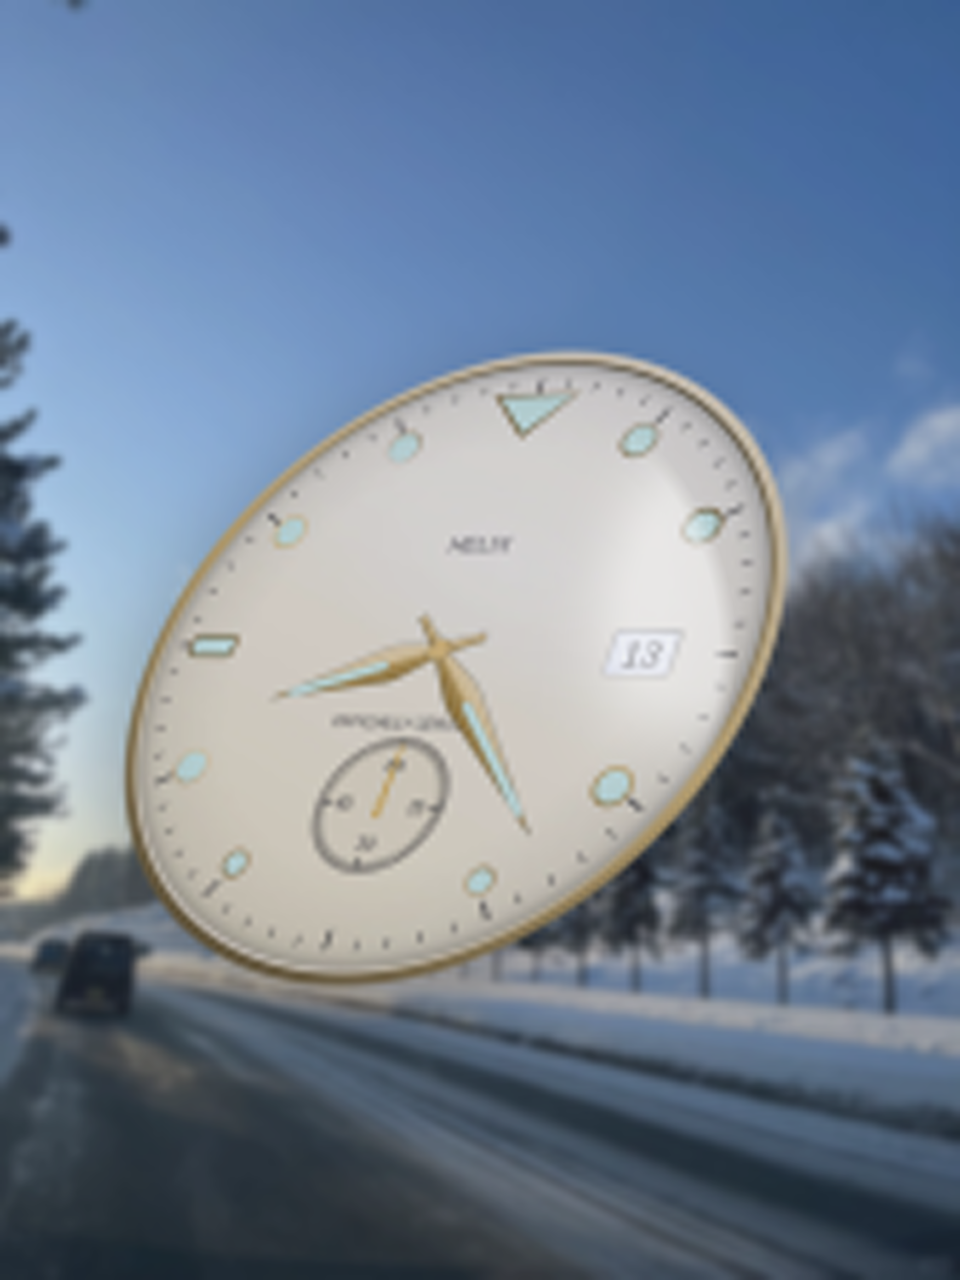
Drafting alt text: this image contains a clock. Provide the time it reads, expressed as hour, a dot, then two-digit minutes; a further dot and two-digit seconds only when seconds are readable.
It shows 8.23
